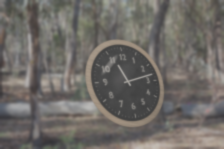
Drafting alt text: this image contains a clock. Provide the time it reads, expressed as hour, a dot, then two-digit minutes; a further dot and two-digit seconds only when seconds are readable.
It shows 11.13
